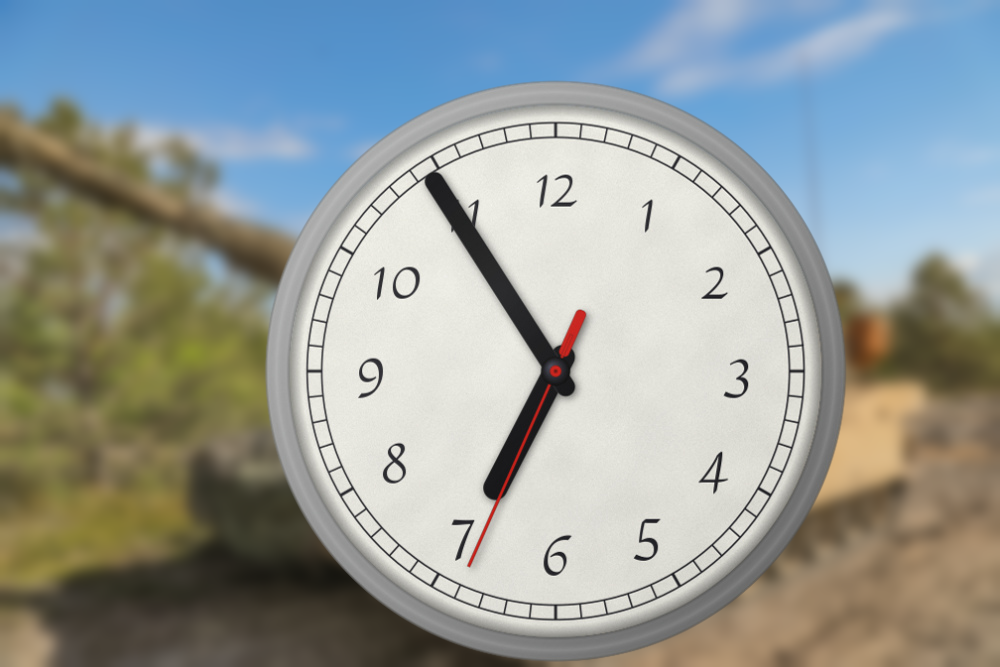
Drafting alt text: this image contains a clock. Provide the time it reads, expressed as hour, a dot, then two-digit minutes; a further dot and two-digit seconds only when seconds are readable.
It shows 6.54.34
